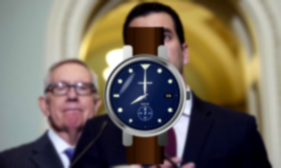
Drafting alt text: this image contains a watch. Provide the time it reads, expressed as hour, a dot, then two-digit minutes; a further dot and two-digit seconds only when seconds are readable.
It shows 8.00
